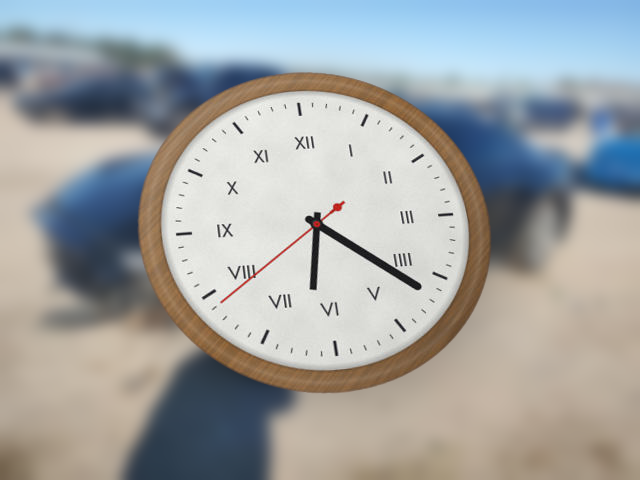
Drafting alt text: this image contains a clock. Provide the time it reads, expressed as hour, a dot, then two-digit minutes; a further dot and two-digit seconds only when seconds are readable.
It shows 6.21.39
